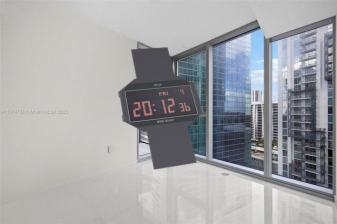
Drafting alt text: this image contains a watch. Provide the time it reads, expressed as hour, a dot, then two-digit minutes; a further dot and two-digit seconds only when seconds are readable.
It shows 20.12.36
